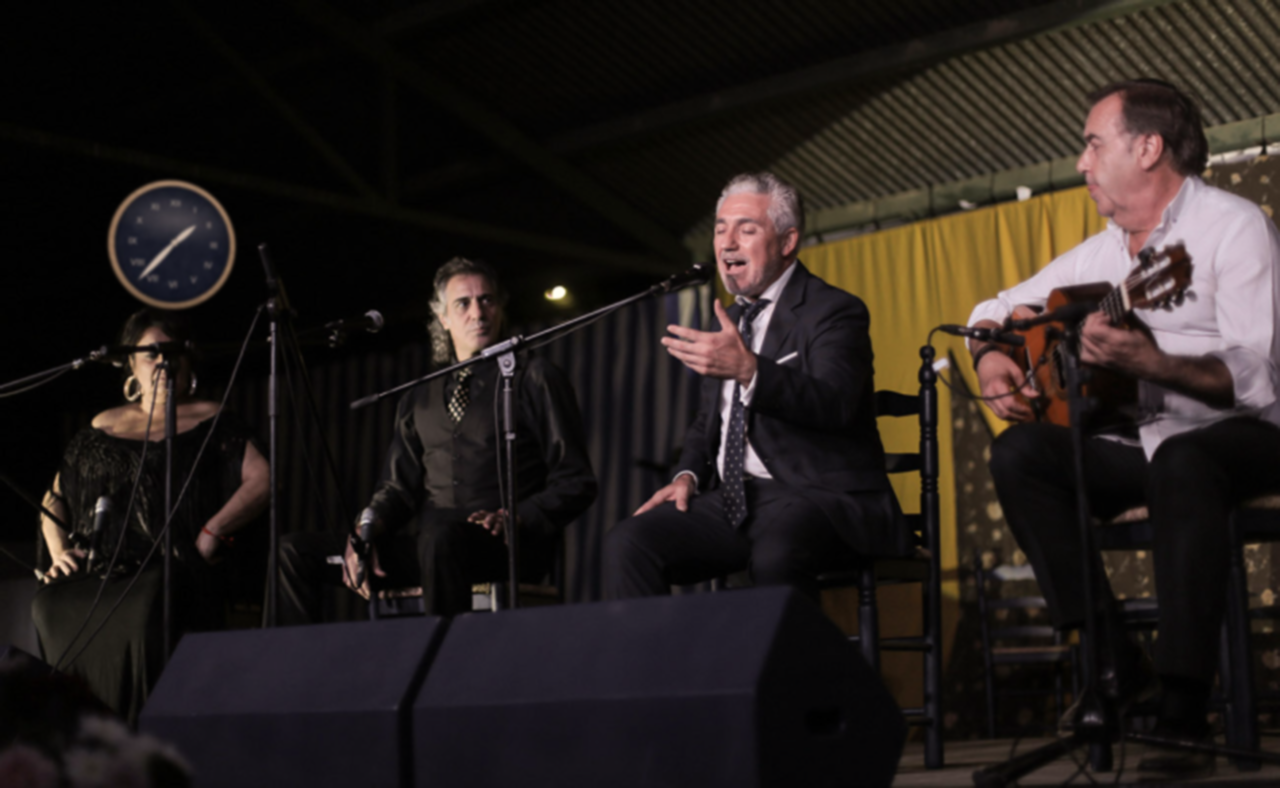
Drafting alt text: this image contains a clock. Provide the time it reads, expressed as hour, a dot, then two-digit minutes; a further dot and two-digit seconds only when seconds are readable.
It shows 1.37
